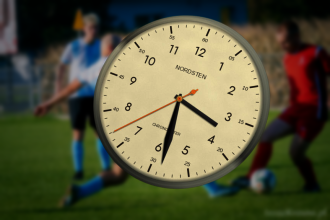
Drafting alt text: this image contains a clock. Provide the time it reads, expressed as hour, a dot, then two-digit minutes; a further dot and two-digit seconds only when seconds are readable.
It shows 3.28.37
